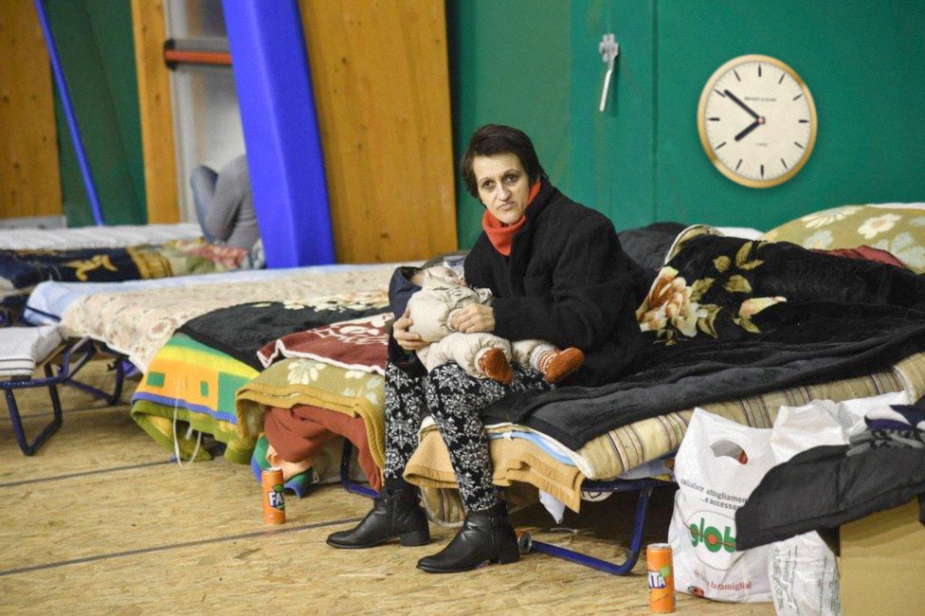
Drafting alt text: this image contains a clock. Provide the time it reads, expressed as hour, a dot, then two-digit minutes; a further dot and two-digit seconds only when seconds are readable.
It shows 7.51
